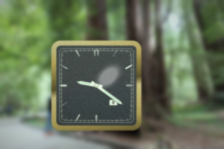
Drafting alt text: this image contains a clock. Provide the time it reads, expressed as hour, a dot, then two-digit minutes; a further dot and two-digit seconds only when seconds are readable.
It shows 9.21
